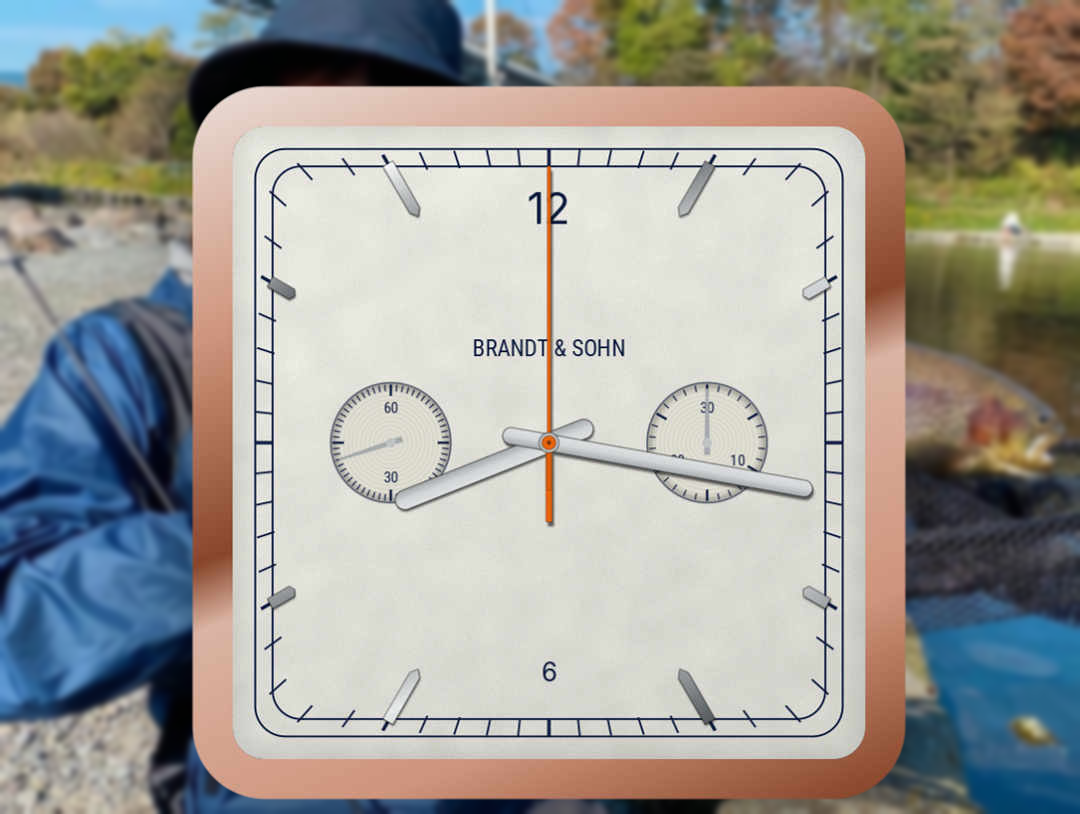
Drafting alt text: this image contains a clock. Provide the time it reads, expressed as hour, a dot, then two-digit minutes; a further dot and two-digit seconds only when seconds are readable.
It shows 8.16.42
